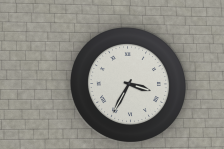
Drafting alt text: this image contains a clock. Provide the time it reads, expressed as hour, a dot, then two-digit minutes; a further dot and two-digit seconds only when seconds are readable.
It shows 3.35
